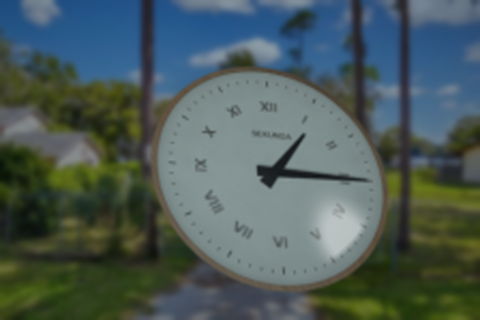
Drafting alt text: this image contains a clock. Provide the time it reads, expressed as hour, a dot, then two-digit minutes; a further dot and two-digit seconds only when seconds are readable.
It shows 1.15
